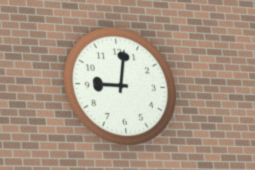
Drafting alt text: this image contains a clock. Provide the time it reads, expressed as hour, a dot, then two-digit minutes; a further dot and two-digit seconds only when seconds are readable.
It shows 9.02
